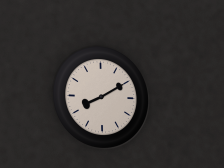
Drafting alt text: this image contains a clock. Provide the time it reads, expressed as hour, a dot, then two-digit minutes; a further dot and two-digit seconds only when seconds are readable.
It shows 8.10
